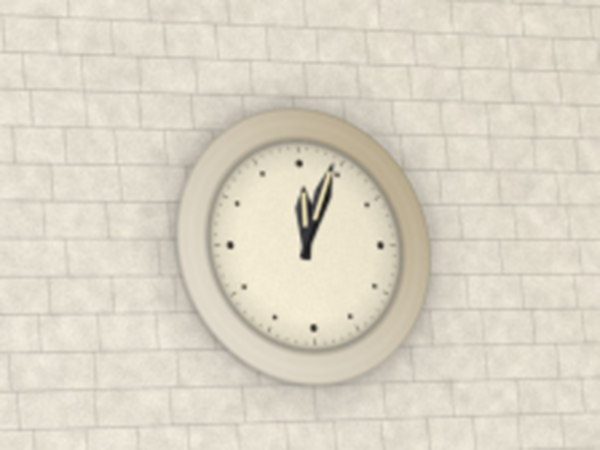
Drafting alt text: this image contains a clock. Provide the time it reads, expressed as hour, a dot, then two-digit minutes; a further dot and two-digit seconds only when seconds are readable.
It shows 12.04
